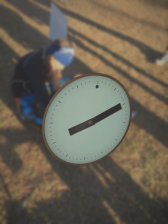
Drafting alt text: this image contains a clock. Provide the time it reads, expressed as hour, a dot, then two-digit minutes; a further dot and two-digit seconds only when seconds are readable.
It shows 8.10
